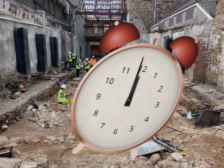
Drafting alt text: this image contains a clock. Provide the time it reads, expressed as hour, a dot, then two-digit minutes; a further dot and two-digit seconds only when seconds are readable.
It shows 11.59
